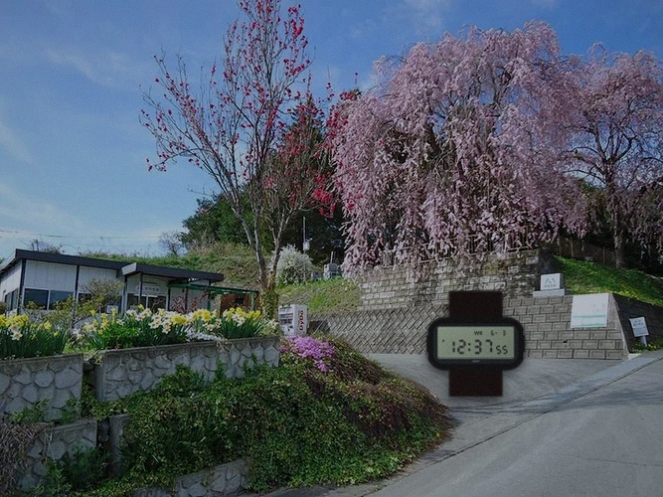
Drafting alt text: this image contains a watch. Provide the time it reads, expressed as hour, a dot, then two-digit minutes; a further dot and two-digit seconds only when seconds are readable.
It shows 12.37.55
